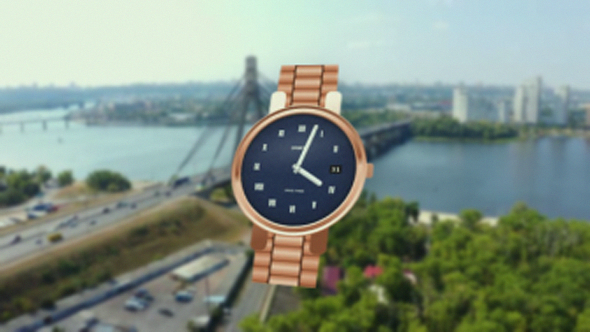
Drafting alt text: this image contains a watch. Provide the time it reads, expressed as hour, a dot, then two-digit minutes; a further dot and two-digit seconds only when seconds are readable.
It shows 4.03
